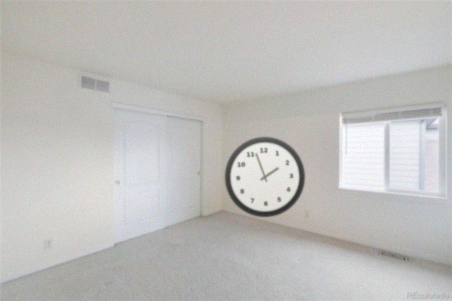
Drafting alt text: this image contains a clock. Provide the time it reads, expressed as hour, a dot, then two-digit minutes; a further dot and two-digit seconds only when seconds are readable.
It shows 1.57
